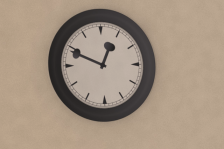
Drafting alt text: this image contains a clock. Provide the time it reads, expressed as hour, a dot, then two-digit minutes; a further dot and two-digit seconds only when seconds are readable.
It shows 12.49
